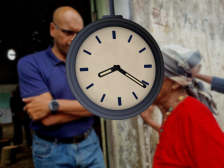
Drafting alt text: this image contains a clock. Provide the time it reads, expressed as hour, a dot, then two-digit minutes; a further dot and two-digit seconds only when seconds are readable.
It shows 8.21
